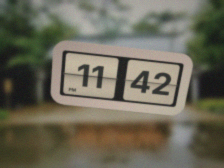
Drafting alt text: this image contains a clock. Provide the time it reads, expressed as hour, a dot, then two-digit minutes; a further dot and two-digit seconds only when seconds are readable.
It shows 11.42
